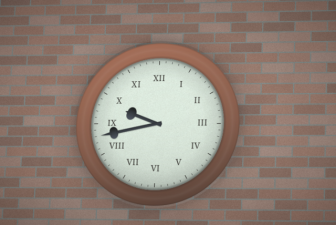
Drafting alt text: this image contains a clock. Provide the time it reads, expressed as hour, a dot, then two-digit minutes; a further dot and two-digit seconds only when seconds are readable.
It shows 9.43
